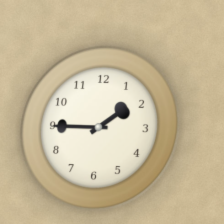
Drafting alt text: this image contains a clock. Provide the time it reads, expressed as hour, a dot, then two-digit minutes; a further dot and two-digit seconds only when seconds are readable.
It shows 1.45
